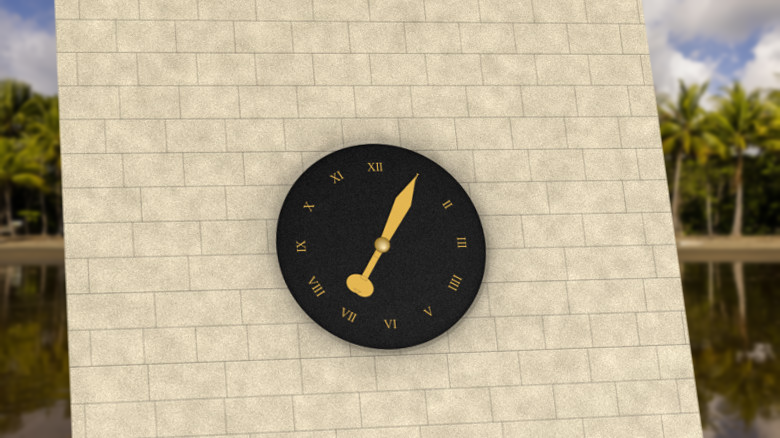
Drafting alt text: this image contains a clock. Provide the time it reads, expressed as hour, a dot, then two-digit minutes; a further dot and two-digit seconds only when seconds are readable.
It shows 7.05
